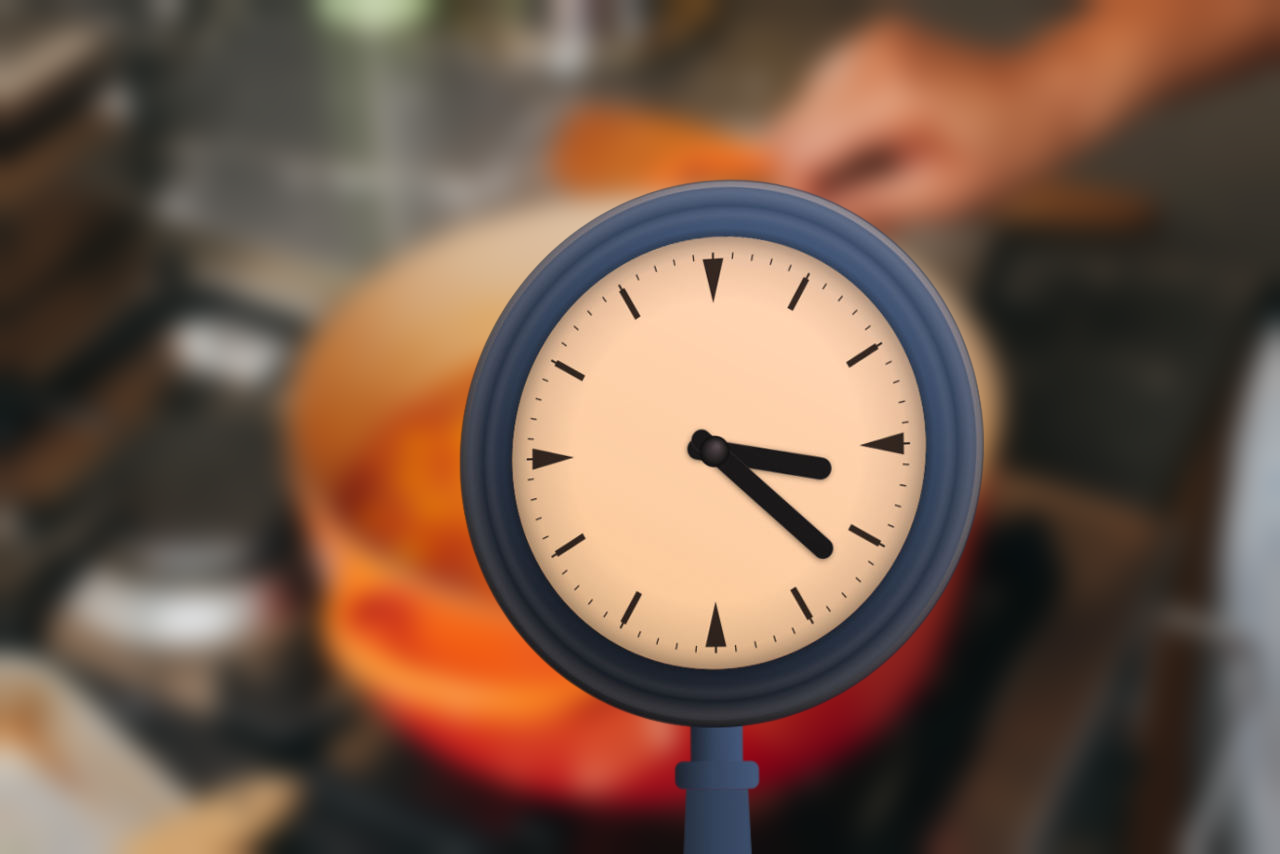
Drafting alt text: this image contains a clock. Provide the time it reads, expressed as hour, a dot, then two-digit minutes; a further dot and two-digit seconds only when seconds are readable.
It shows 3.22
